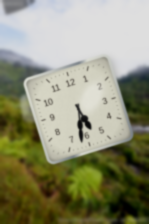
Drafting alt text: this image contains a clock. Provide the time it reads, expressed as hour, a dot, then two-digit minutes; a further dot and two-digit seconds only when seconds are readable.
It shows 5.32
